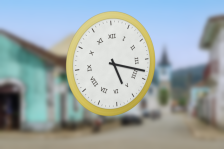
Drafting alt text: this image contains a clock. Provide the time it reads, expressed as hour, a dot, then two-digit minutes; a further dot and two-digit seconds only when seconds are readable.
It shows 5.18
